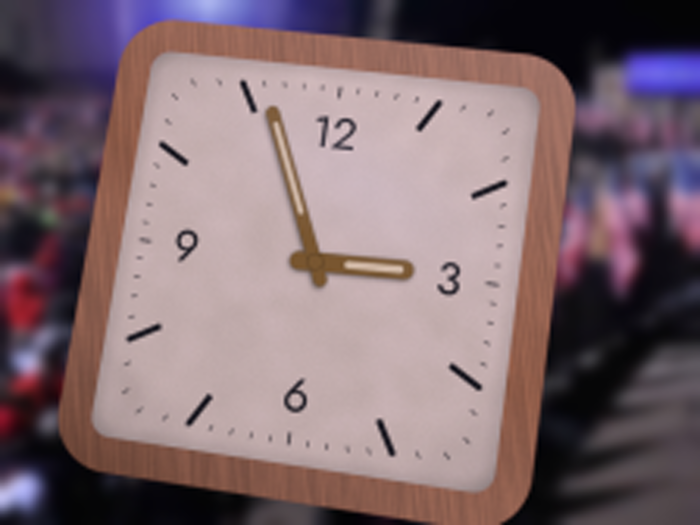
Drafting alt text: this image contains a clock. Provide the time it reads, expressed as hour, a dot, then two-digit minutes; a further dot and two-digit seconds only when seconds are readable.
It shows 2.56
